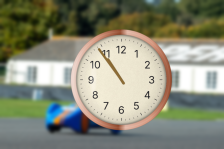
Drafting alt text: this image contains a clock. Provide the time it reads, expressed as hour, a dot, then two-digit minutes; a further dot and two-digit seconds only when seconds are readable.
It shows 10.54
